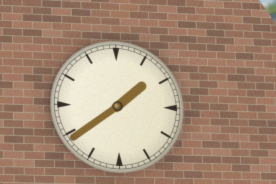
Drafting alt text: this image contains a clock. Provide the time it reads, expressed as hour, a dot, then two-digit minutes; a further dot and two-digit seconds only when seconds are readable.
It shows 1.39
